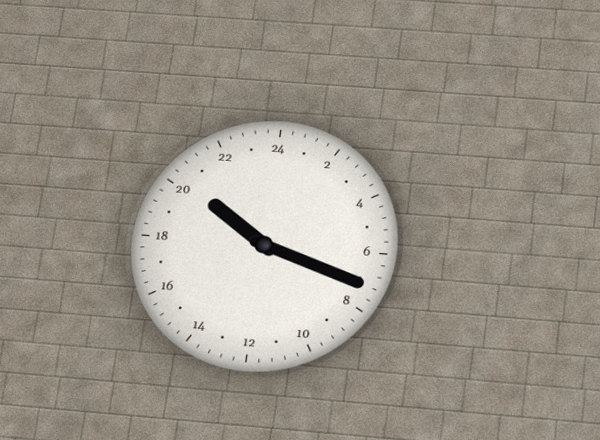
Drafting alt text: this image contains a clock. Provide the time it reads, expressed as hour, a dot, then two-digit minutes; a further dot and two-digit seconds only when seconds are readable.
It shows 20.18
